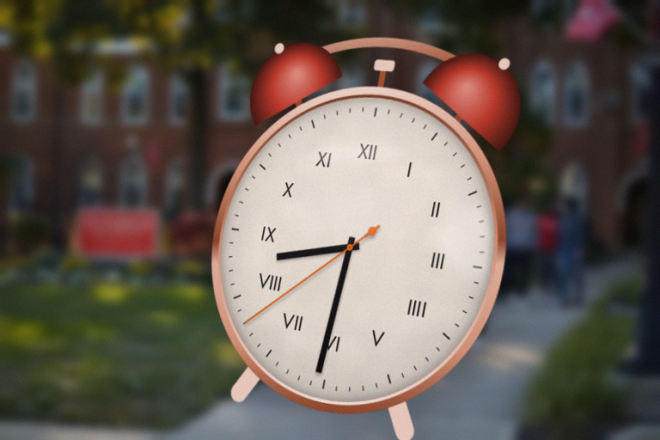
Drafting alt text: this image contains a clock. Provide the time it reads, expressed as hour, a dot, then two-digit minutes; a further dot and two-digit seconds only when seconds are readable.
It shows 8.30.38
